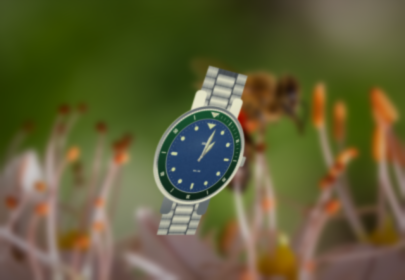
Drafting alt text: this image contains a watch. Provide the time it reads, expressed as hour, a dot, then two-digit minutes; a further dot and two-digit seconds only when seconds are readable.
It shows 1.02
